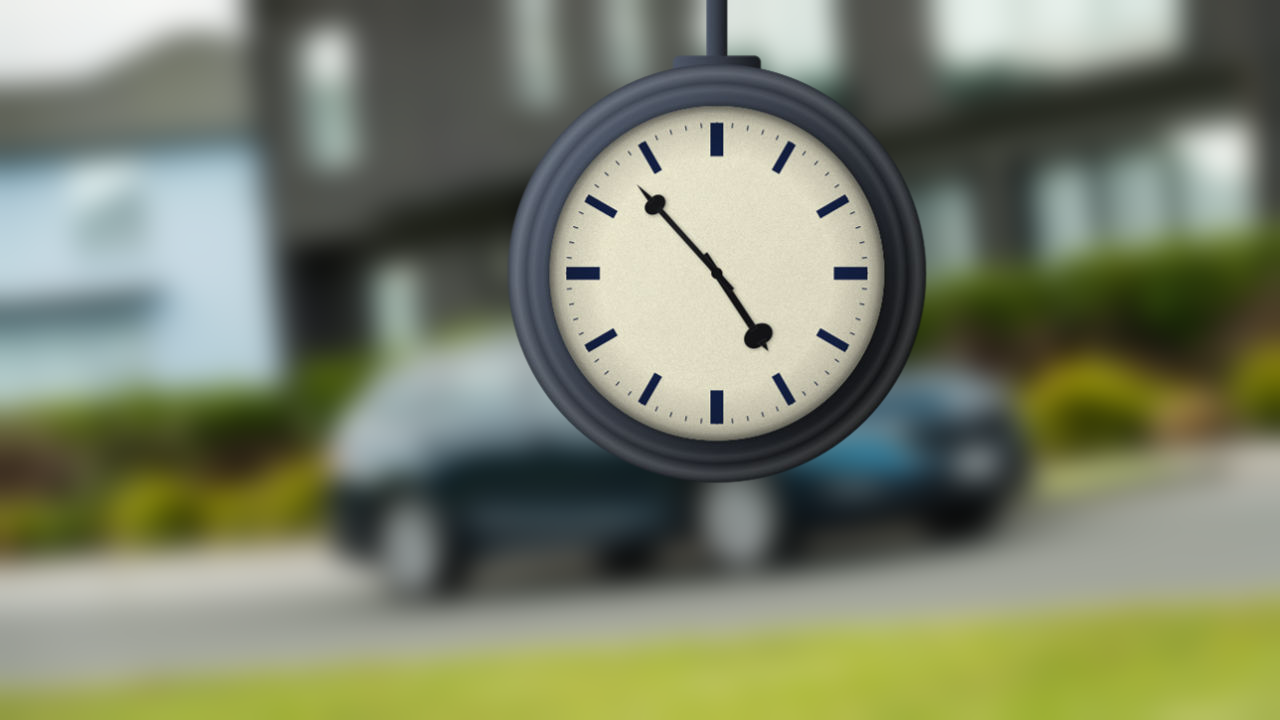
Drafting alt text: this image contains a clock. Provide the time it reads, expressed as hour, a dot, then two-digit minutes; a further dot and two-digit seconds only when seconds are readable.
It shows 4.53
